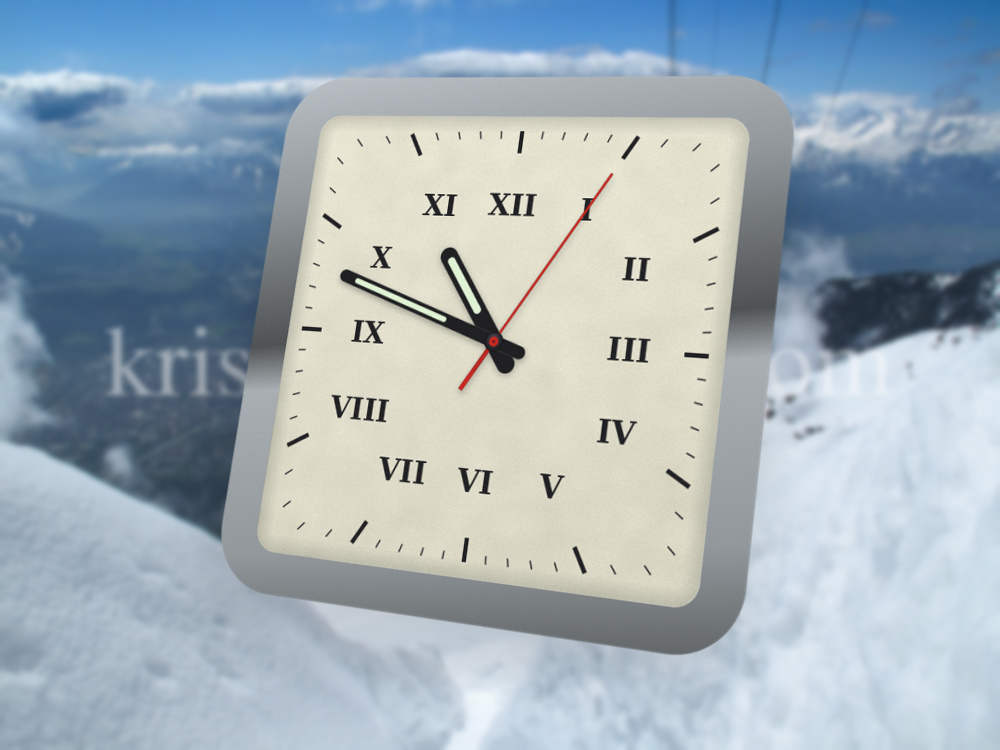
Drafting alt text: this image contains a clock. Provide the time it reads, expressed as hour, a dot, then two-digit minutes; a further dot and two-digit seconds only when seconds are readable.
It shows 10.48.05
